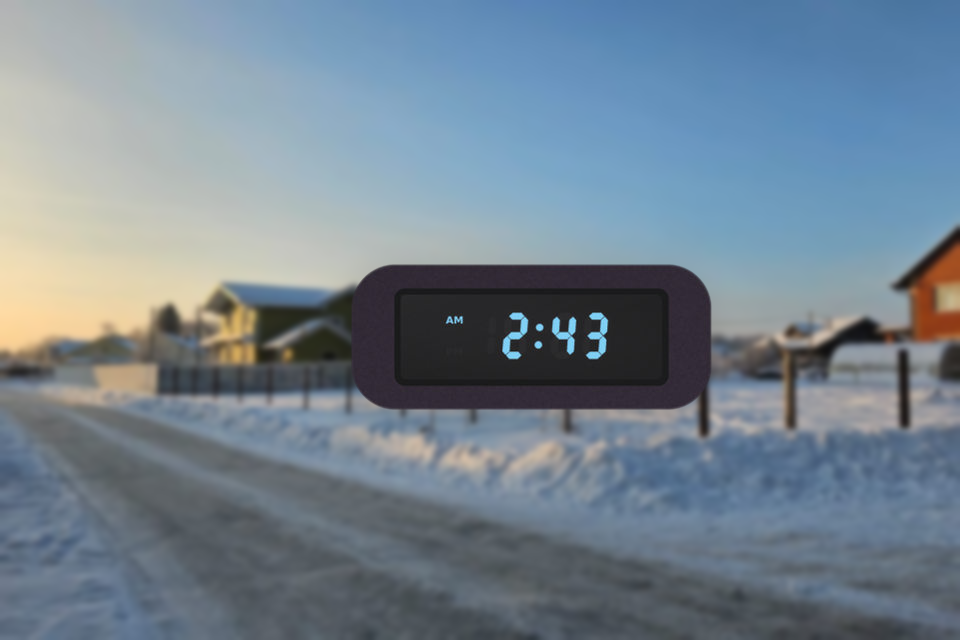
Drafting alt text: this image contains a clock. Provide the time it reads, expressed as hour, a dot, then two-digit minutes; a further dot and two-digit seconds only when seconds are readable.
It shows 2.43
